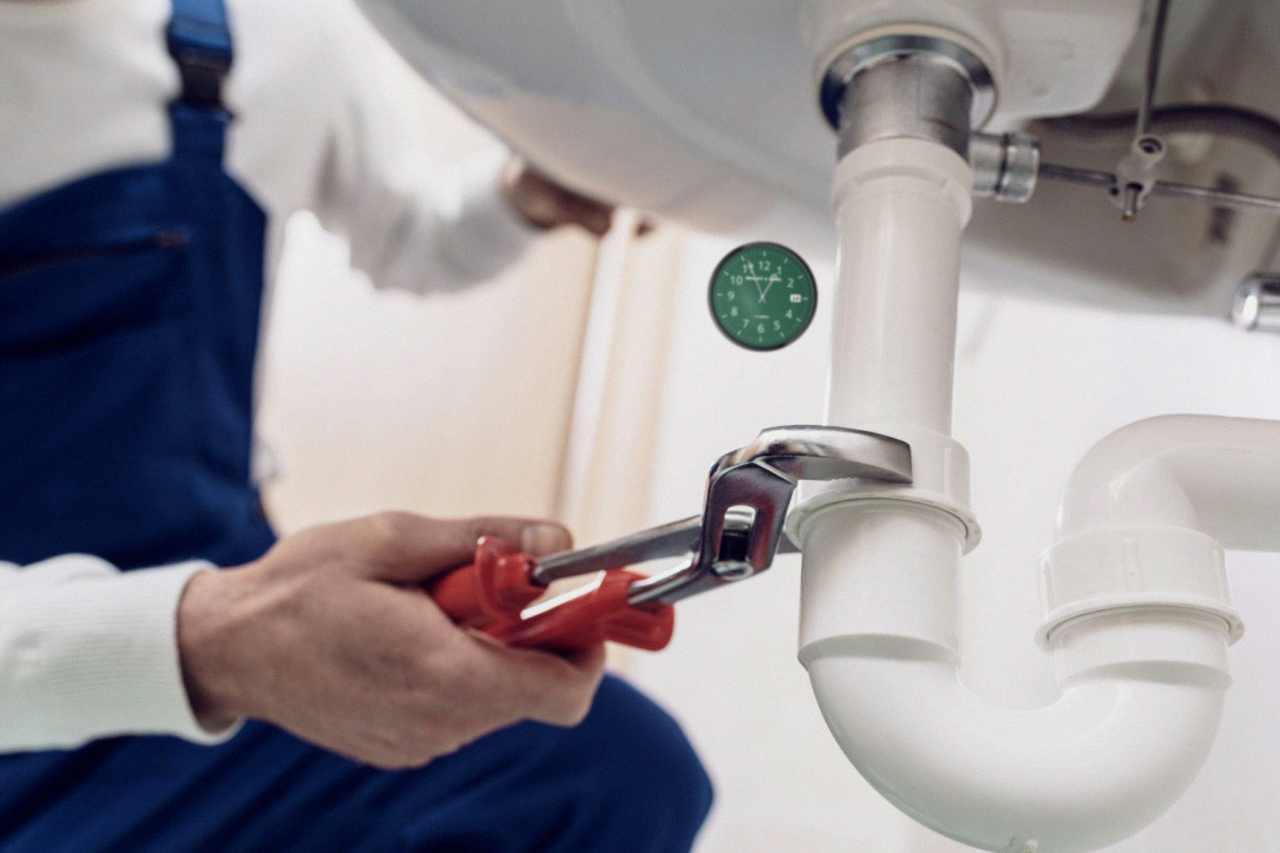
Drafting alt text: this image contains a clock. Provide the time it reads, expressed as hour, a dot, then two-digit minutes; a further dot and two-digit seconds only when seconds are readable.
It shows 12.56
